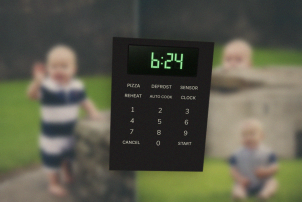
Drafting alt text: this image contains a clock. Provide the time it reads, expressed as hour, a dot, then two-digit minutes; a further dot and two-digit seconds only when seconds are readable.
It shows 6.24
